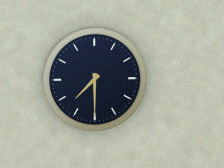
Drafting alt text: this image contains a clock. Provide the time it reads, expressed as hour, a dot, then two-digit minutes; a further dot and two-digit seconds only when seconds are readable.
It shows 7.30
